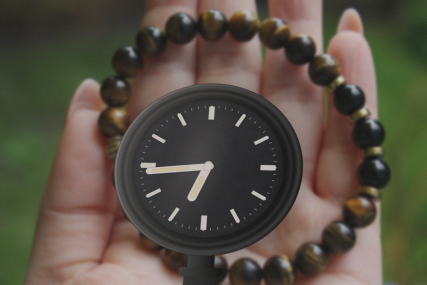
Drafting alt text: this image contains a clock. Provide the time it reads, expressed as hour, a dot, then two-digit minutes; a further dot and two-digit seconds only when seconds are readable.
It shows 6.44
